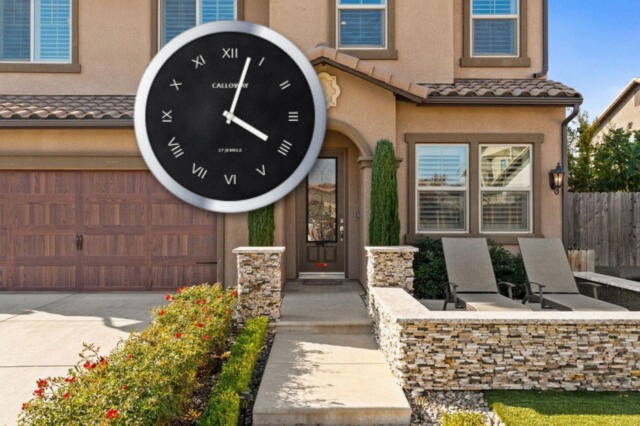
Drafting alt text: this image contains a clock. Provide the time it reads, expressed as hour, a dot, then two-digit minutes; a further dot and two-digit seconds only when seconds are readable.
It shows 4.03
